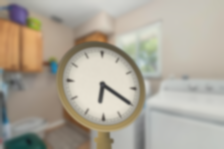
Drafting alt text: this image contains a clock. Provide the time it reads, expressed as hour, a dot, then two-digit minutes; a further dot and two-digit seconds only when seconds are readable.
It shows 6.20
